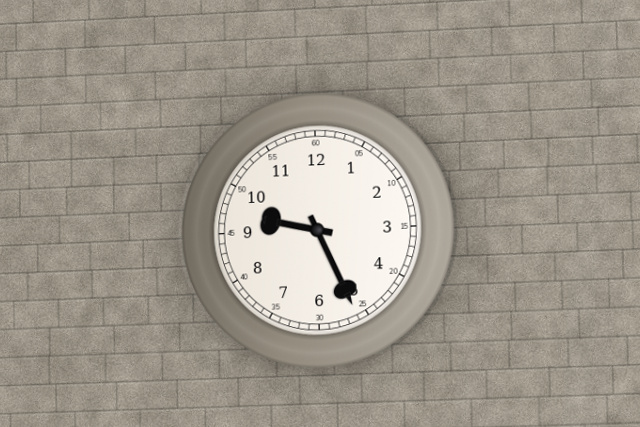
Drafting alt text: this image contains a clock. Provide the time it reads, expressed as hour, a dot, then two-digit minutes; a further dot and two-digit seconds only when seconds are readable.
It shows 9.26
